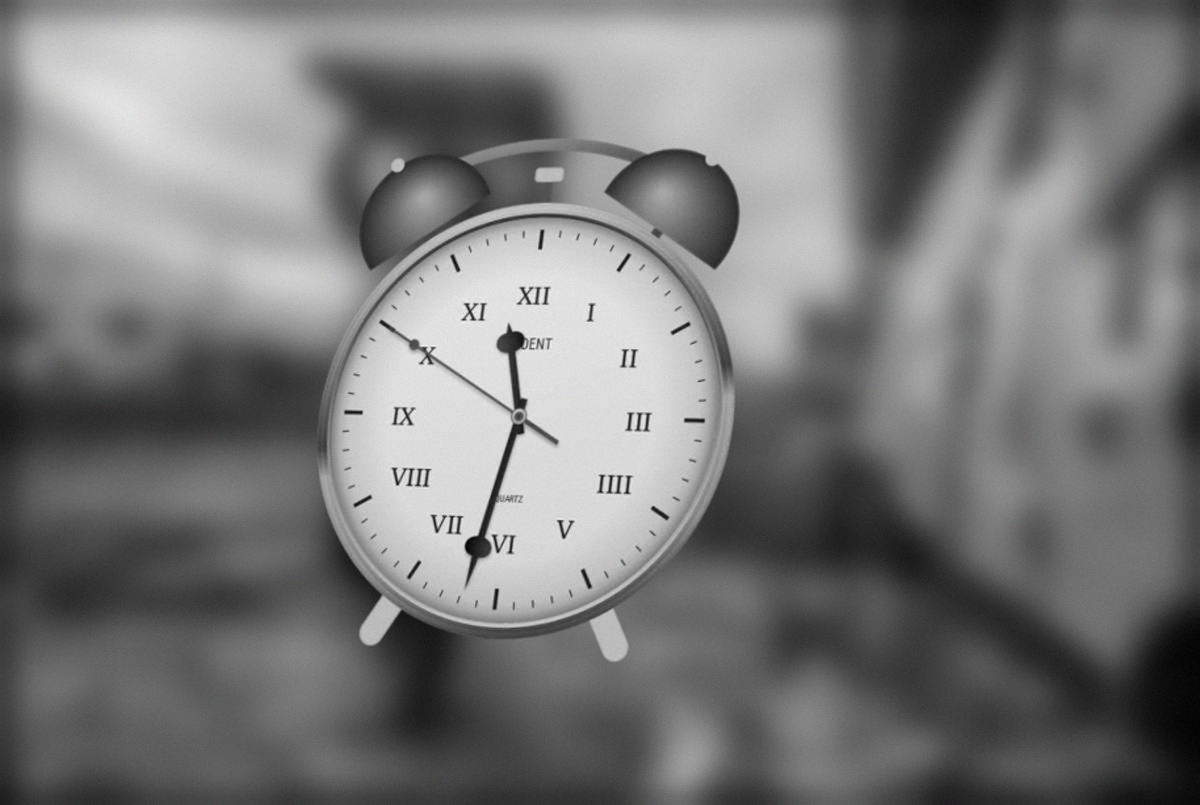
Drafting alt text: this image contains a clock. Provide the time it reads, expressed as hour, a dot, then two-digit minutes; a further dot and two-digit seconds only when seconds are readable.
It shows 11.31.50
